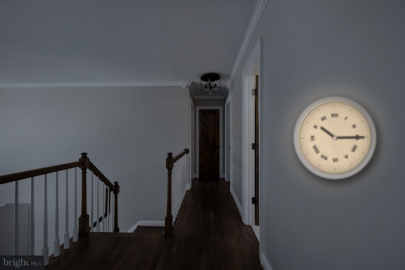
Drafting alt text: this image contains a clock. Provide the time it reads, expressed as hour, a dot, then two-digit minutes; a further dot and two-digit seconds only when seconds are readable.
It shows 10.15
